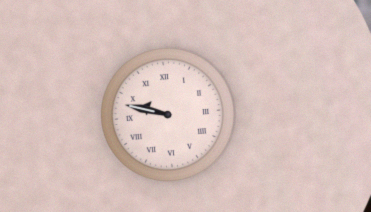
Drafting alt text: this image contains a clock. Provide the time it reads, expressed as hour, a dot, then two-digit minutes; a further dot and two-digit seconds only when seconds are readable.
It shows 9.48
